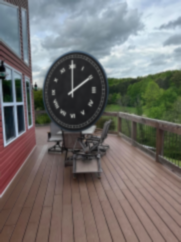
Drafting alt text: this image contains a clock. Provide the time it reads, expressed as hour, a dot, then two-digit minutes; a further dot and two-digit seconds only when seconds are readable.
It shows 2.00
